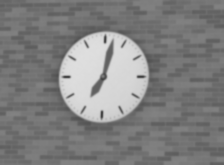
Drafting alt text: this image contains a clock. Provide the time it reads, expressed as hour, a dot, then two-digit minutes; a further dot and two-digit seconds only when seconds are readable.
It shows 7.02
